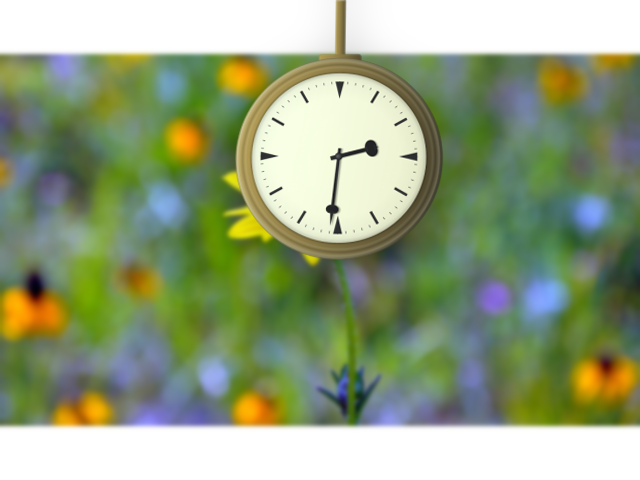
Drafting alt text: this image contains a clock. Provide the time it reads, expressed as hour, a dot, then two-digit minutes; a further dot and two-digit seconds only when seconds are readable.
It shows 2.31
